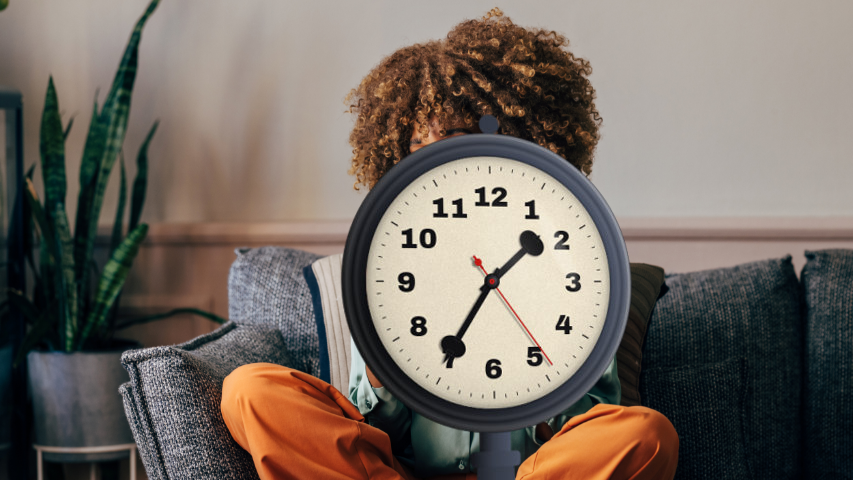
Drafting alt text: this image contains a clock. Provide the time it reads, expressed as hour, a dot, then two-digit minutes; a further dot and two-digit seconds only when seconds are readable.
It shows 1.35.24
